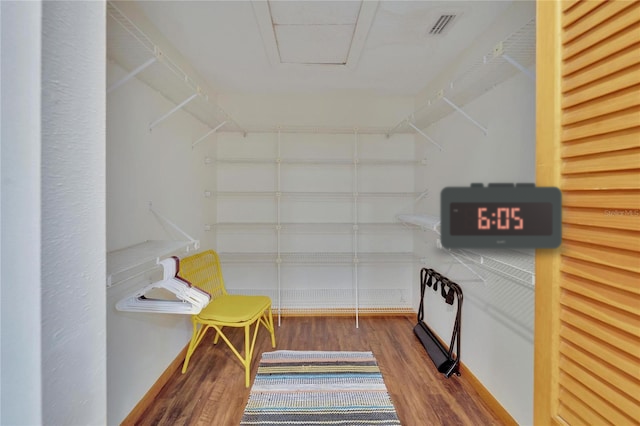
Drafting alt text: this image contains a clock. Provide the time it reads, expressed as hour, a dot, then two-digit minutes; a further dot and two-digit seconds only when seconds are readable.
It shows 6.05
